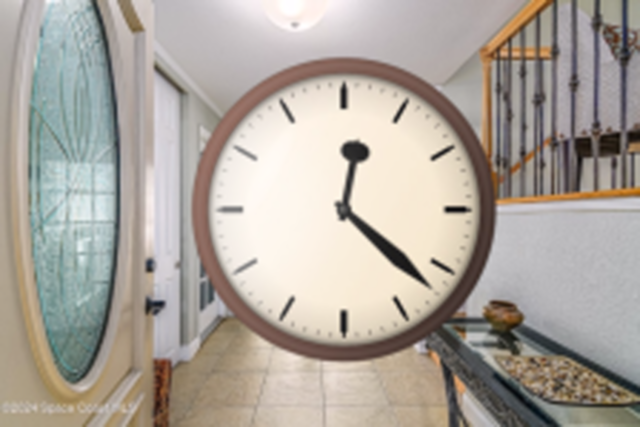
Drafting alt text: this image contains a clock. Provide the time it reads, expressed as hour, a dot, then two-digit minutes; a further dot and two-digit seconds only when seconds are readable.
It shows 12.22
